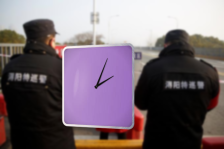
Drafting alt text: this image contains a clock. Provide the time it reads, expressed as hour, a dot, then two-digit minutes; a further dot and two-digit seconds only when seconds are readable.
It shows 2.04
